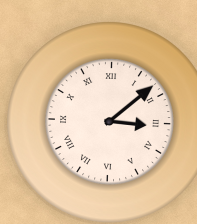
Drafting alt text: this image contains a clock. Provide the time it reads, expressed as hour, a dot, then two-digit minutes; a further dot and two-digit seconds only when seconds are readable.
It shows 3.08
